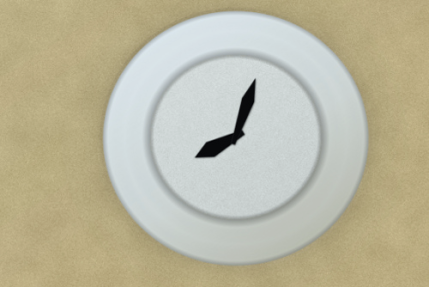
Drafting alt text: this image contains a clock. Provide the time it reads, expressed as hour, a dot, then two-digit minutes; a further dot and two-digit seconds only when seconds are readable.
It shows 8.03
